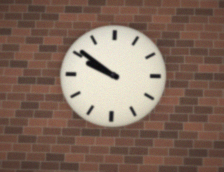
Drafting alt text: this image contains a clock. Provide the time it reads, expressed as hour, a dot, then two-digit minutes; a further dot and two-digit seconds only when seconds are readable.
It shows 9.51
